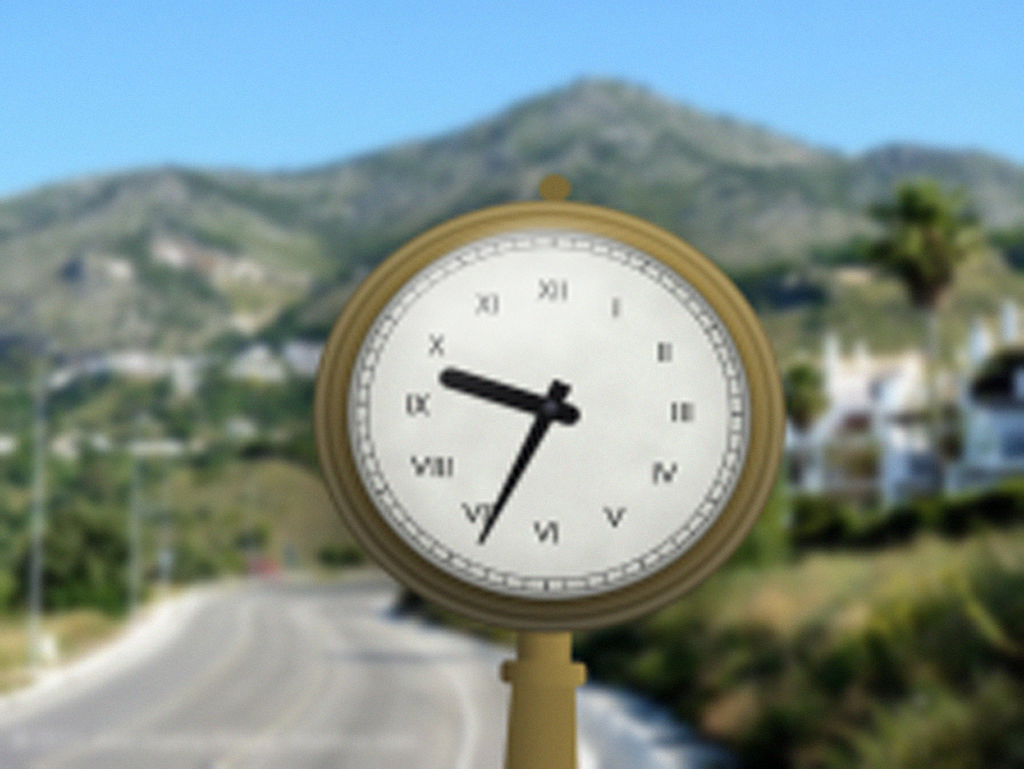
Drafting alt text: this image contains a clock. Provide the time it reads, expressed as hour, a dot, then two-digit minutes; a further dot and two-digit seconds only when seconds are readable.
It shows 9.34
